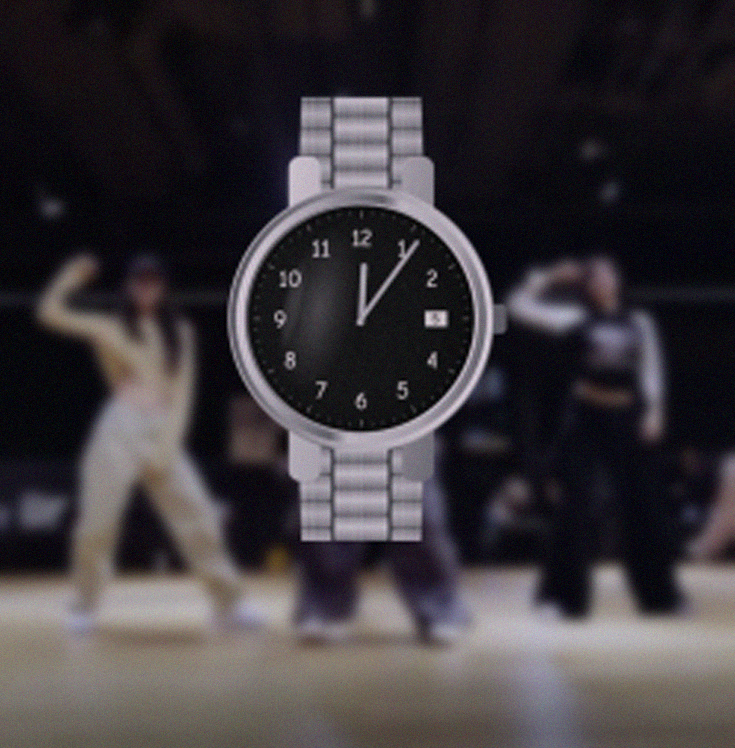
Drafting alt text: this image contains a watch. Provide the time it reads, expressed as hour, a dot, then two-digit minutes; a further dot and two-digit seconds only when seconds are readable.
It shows 12.06
